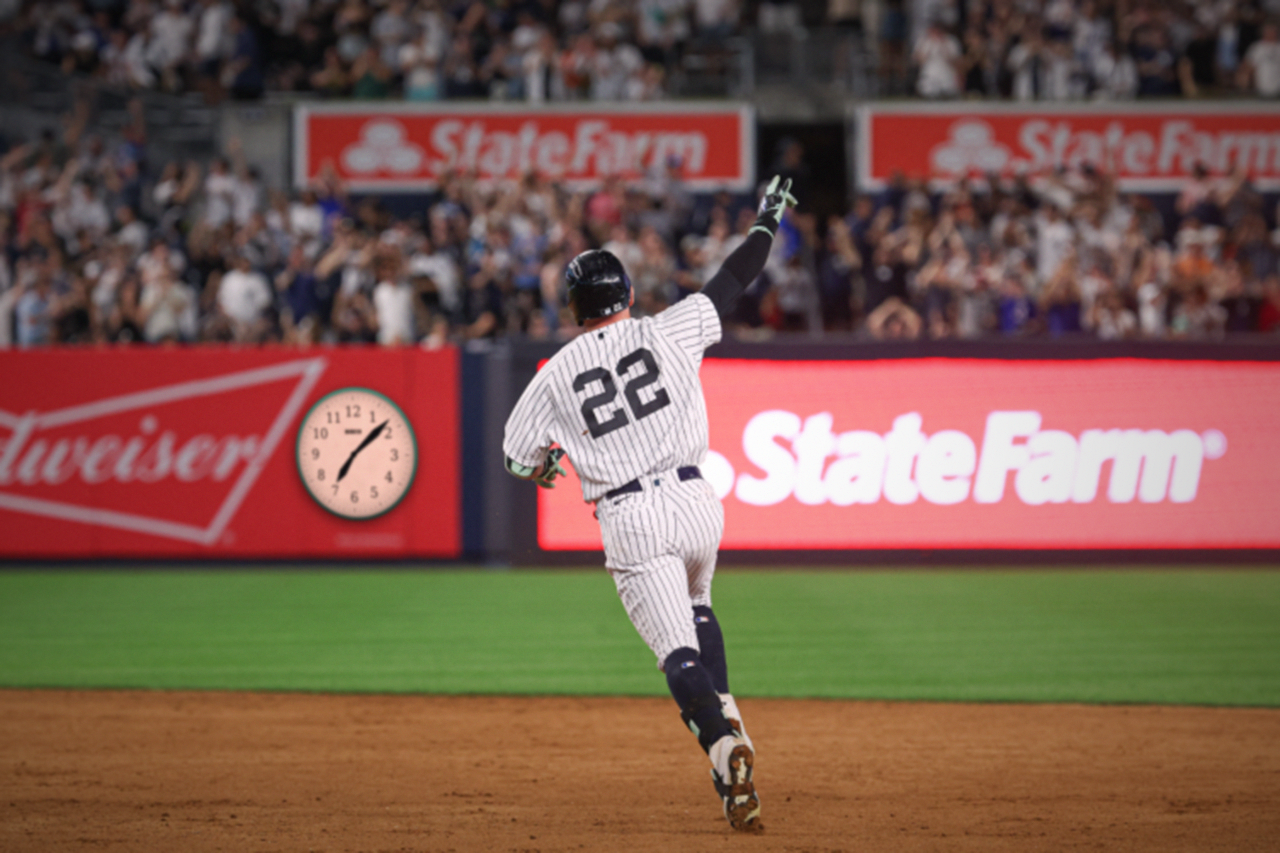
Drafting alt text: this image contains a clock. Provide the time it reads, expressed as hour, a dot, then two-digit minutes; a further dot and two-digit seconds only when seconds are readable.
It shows 7.08
